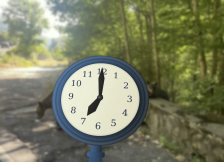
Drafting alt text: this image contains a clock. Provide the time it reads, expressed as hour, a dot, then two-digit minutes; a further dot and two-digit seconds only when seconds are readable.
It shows 7.00
